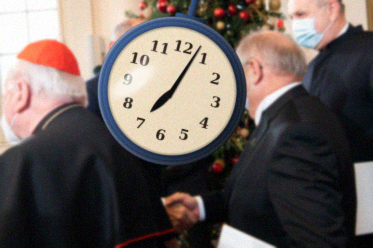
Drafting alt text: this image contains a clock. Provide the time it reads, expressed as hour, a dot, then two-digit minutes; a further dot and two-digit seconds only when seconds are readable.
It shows 7.03
